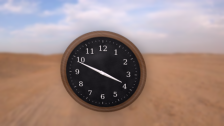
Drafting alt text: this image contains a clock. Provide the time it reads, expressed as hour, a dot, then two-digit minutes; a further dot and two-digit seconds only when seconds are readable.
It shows 3.49
